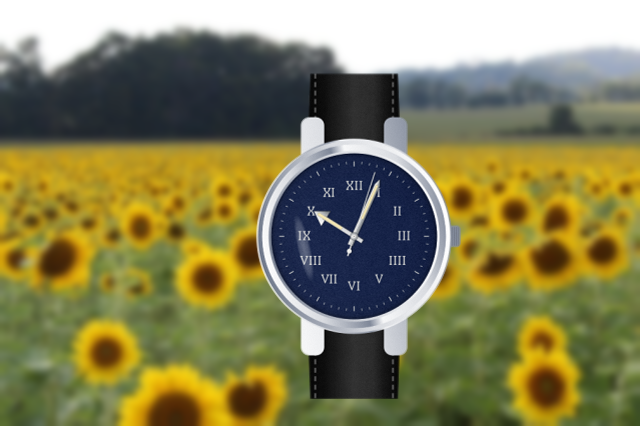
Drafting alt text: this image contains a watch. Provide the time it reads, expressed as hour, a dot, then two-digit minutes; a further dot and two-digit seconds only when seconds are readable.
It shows 10.04.03
